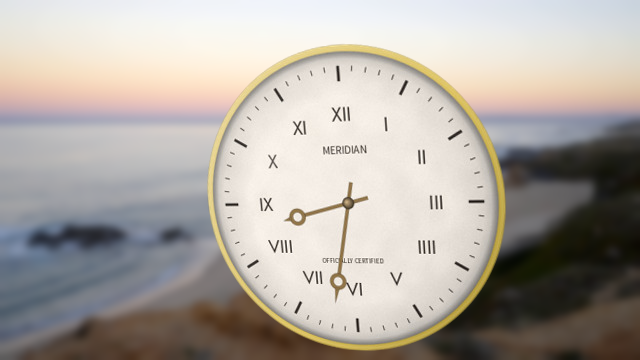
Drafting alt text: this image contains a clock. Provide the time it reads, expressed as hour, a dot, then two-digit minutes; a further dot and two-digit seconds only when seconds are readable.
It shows 8.32
